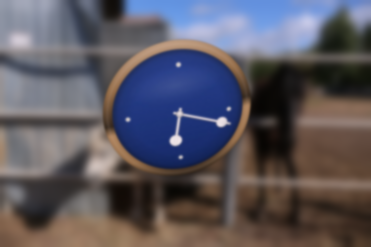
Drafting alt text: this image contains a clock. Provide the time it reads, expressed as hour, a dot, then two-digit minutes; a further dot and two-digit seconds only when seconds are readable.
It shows 6.18
